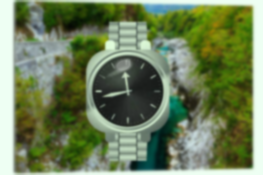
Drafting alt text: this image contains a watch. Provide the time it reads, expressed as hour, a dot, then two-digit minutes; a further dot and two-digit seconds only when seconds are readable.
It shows 11.43
